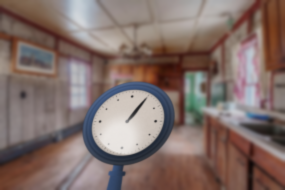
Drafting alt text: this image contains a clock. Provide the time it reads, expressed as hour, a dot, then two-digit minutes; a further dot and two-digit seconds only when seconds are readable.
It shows 1.05
